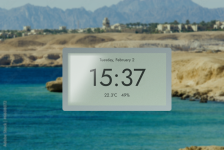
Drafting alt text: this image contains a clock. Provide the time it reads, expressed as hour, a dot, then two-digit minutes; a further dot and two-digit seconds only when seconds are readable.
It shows 15.37
